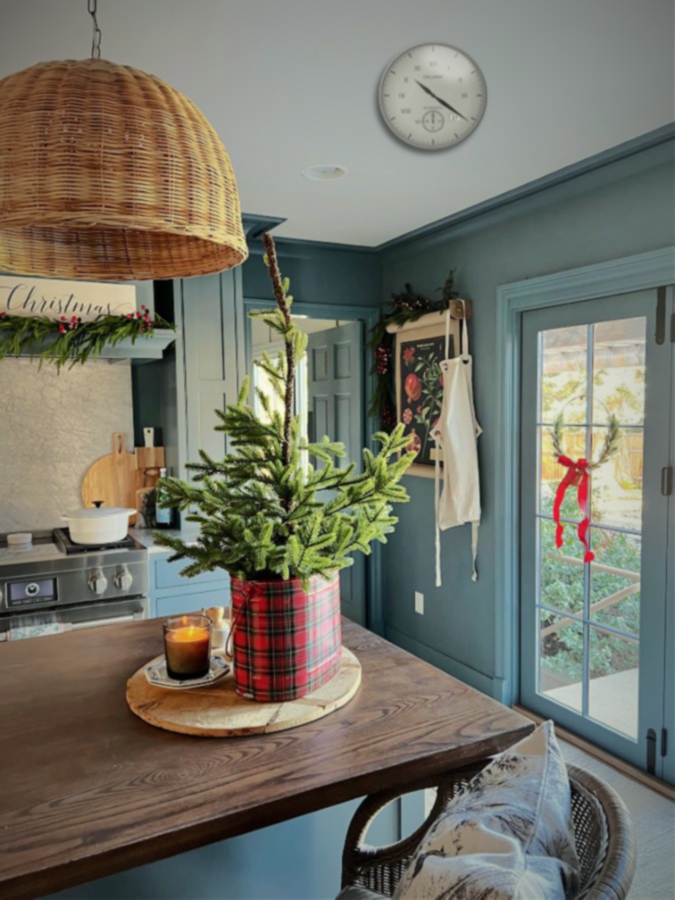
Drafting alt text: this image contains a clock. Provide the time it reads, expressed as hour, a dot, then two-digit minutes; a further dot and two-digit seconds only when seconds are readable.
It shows 10.21
